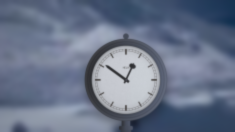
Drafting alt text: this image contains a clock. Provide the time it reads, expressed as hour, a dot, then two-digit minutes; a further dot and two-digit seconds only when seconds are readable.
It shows 12.51
